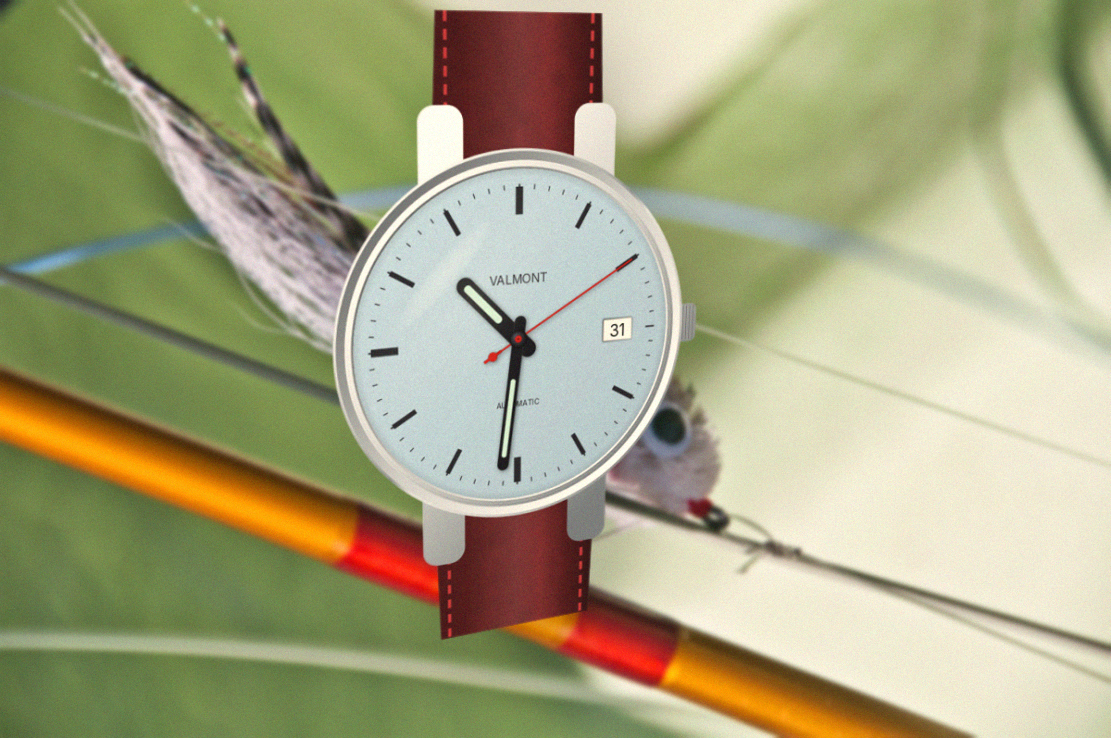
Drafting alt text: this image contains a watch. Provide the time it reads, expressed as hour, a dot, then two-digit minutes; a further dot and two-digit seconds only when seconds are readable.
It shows 10.31.10
